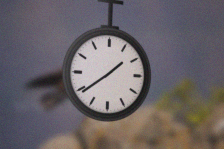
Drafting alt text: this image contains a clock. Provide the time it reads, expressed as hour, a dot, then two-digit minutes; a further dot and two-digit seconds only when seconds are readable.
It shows 1.39
